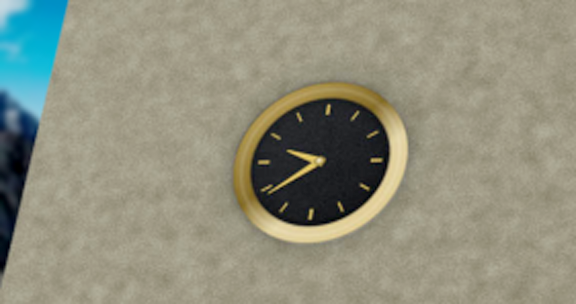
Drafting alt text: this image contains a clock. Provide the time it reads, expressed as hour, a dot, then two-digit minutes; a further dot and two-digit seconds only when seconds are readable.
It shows 9.39
